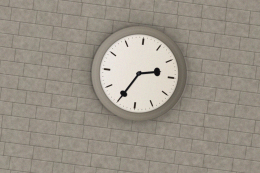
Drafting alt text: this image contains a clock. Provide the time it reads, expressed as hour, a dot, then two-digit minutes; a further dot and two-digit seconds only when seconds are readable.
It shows 2.35
